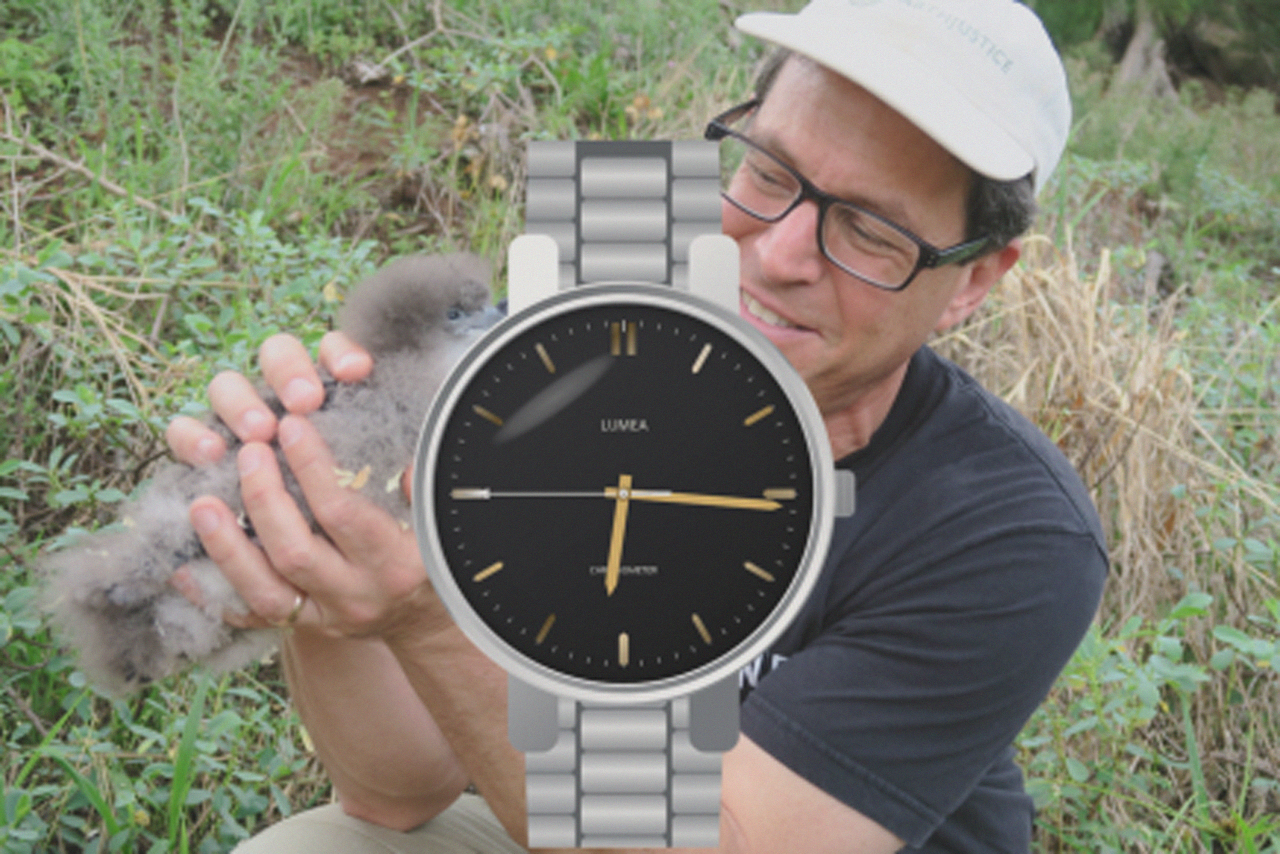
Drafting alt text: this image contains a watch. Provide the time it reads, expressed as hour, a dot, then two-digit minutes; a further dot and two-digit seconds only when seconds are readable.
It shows 6.15.45
